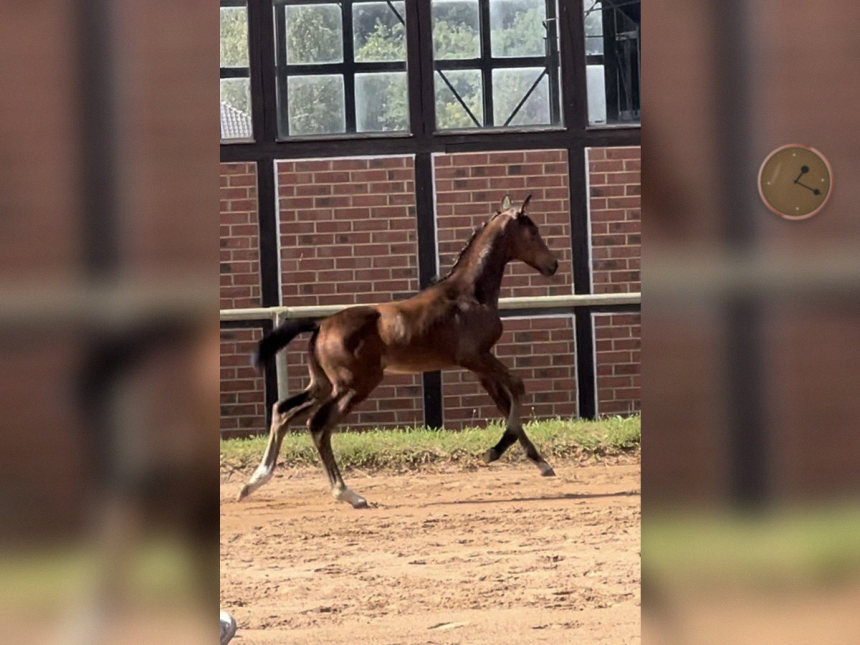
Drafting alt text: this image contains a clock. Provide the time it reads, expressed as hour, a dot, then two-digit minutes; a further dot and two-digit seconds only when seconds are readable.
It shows 1.20
